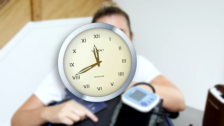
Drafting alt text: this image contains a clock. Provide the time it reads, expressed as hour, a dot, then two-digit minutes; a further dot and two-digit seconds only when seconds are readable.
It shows 11.41
